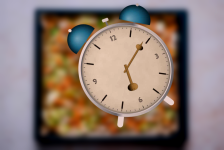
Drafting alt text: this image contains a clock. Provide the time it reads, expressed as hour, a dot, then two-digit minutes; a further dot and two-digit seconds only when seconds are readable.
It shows 6.09
